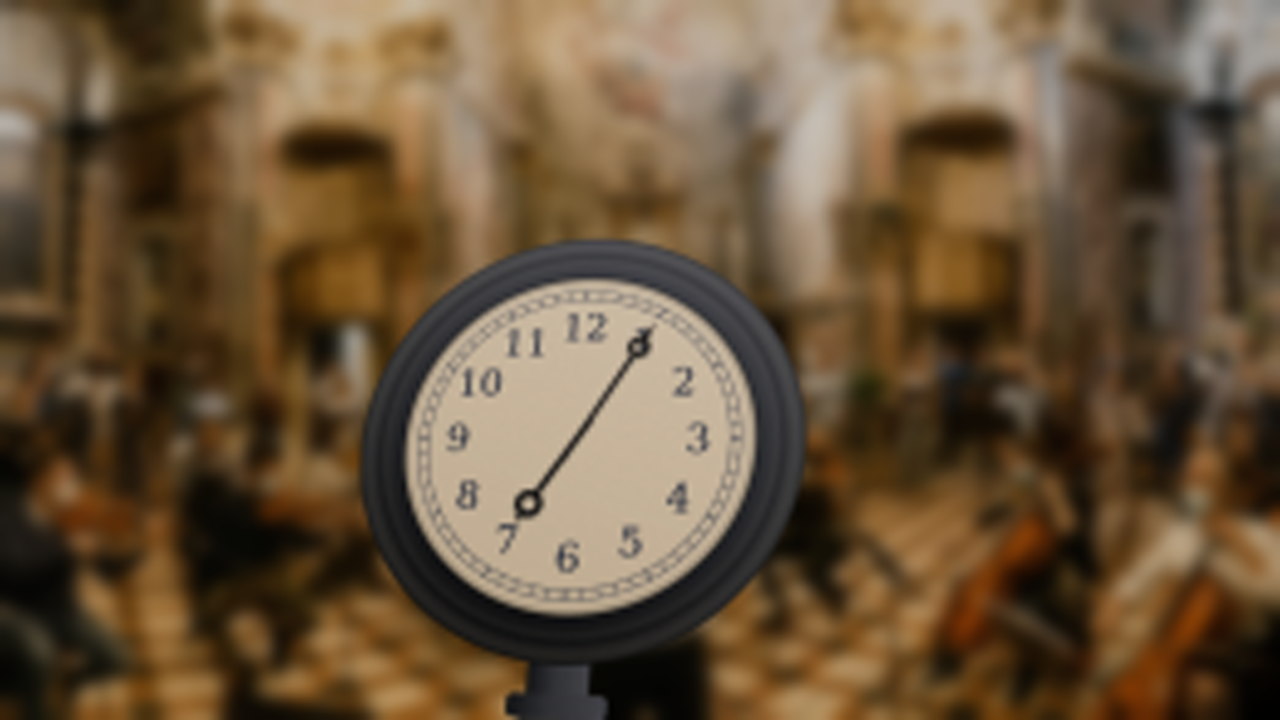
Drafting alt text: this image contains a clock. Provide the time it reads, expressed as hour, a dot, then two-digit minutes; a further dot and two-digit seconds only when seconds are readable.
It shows 7.05
